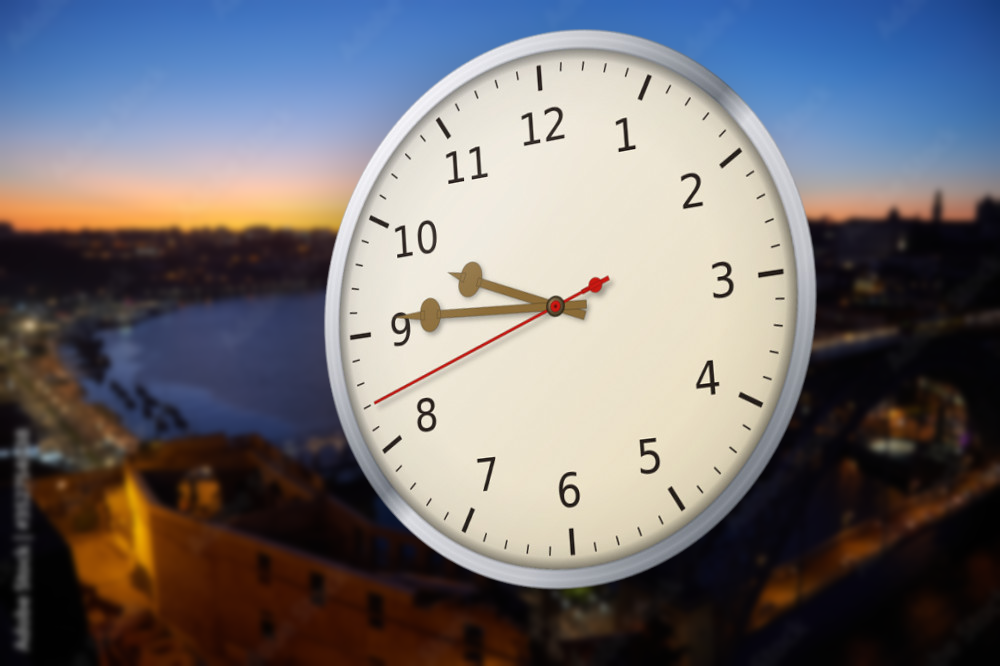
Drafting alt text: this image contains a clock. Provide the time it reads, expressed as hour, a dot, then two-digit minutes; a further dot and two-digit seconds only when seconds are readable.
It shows 9.45.42
